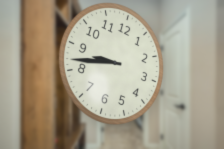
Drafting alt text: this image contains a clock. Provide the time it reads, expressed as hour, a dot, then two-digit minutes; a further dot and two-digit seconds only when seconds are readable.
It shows 8.42
